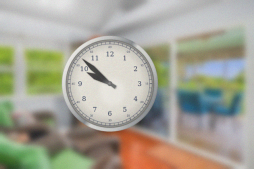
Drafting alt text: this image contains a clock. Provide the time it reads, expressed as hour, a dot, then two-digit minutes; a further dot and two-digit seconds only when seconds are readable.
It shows 9.52
